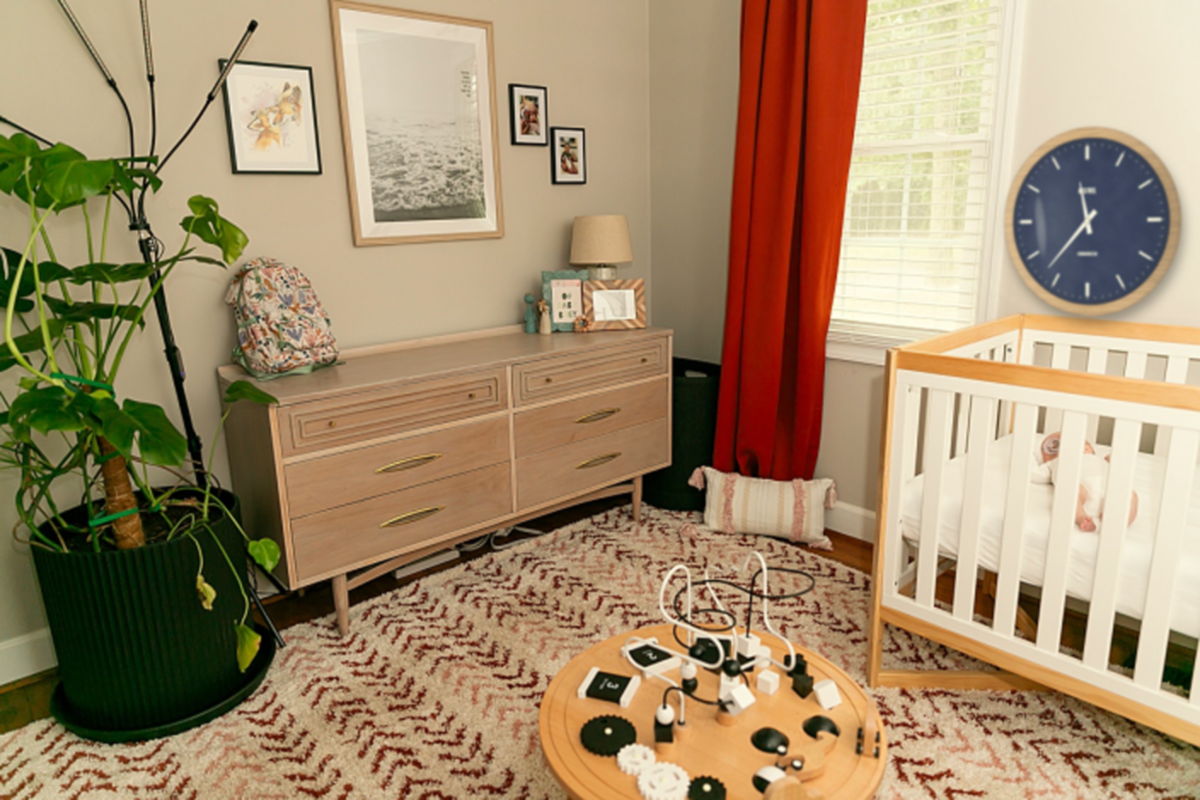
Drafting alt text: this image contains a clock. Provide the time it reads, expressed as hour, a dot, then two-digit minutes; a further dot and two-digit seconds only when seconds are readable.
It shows 11.37
